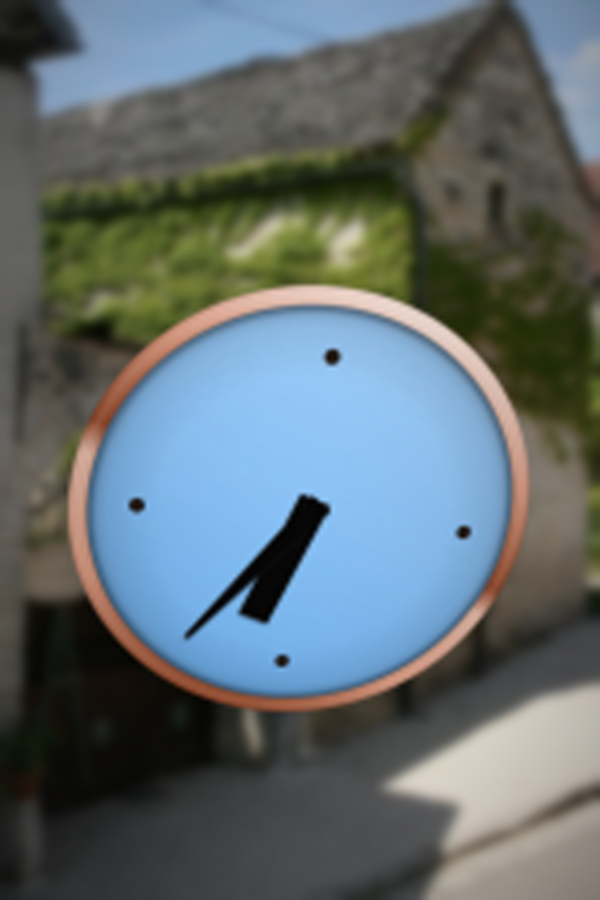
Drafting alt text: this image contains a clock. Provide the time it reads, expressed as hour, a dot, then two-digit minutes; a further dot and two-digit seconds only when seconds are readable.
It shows 6.36
